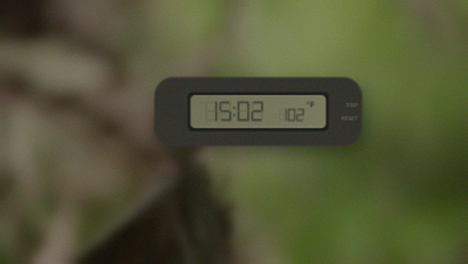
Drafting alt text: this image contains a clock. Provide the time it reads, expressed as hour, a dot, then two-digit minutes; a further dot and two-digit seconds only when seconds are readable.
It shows 15.02
